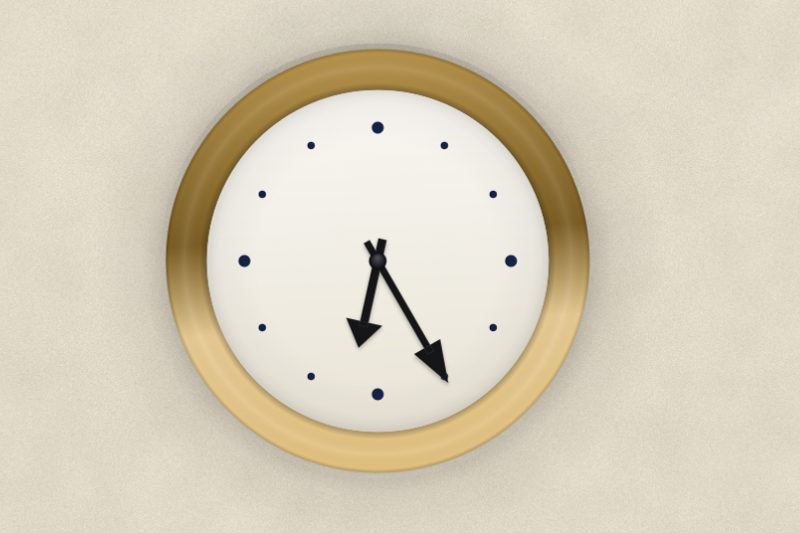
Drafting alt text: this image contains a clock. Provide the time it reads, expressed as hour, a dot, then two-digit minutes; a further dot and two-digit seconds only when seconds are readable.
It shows 6.25
